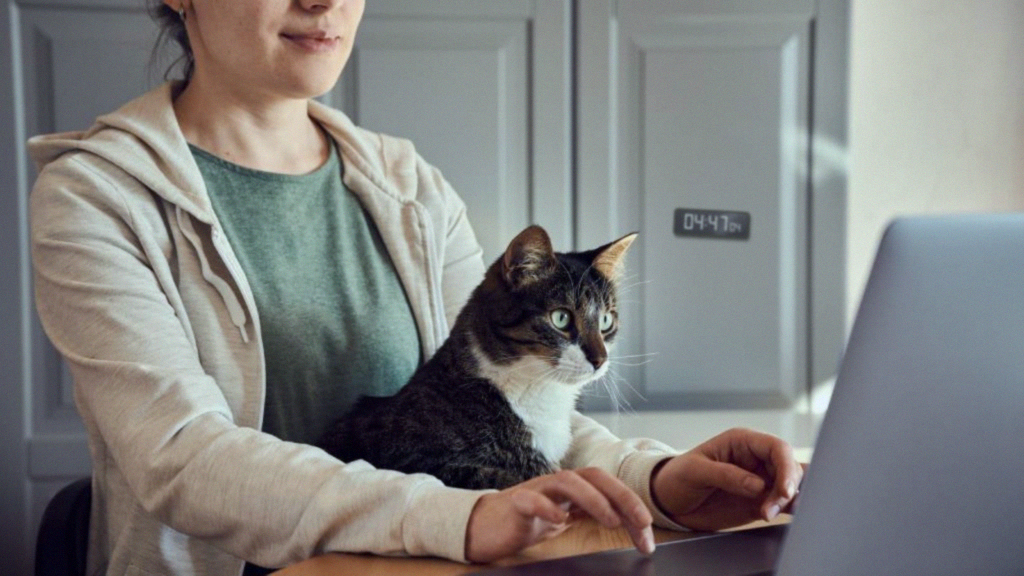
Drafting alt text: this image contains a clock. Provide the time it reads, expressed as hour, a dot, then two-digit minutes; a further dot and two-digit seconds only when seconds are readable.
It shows 4.47
